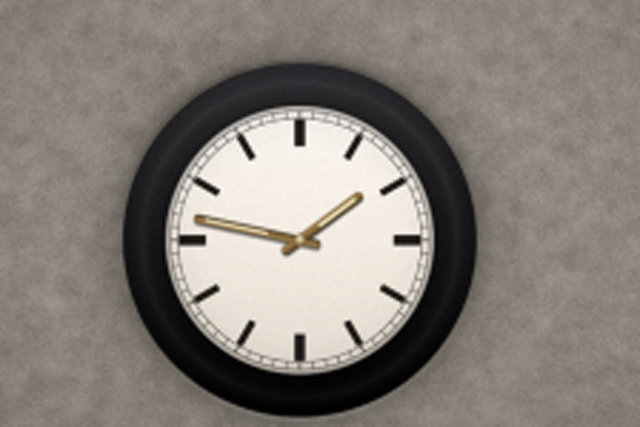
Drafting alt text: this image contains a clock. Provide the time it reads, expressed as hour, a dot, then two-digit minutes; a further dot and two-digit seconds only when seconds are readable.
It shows 1.47
